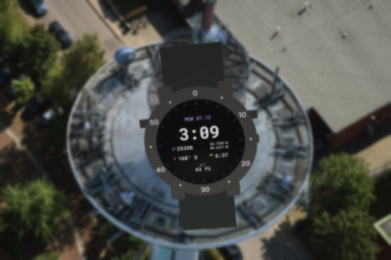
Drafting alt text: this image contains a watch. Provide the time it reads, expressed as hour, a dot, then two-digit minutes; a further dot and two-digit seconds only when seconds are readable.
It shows 3.09
